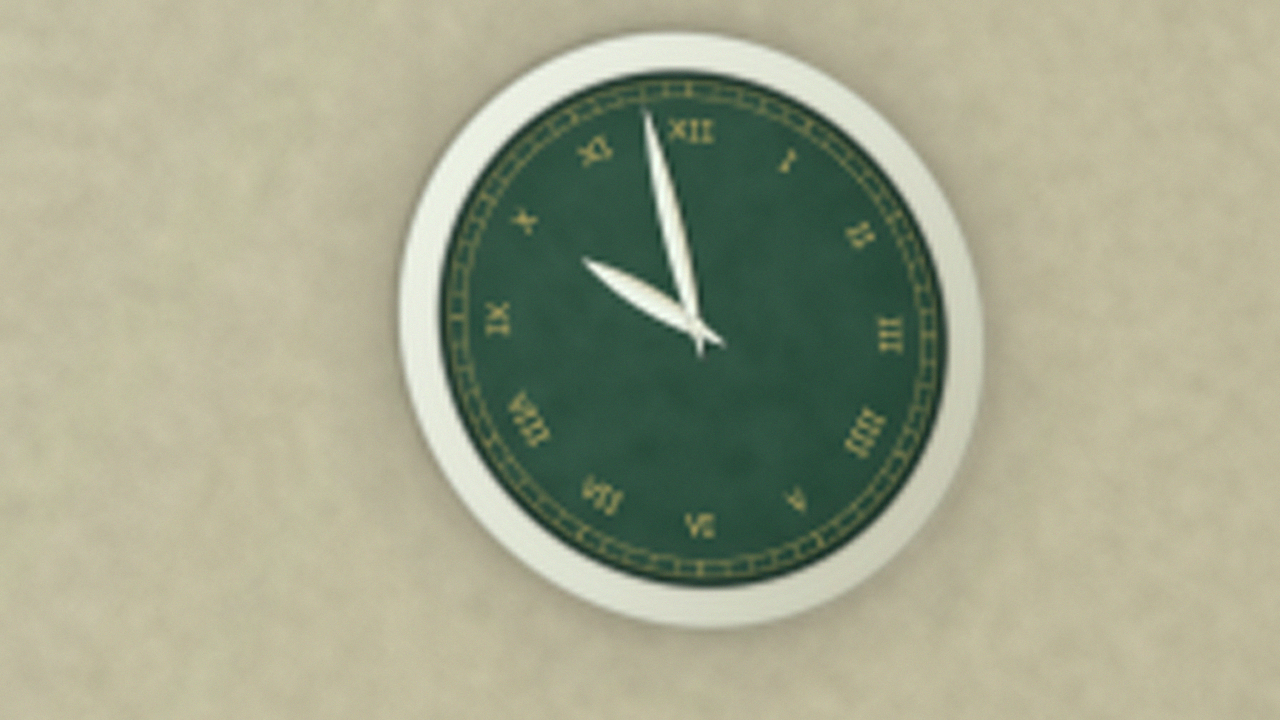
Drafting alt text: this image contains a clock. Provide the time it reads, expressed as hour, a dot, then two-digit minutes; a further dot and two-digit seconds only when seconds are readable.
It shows 9.58
